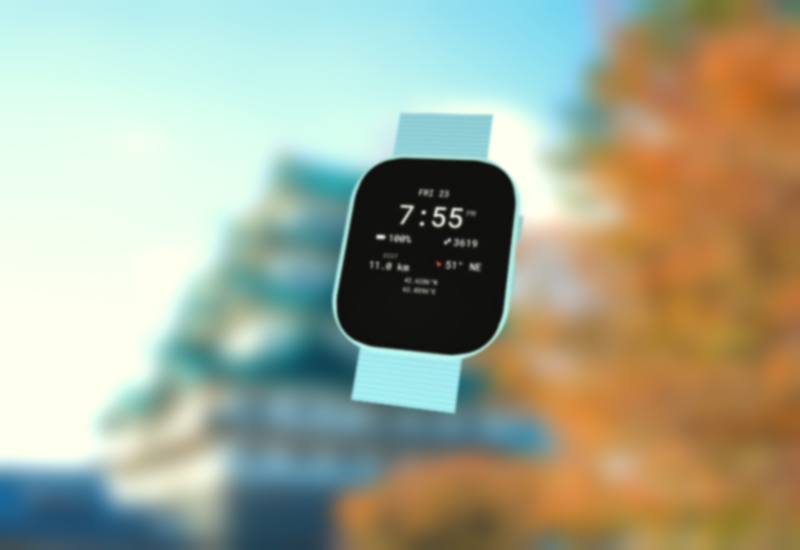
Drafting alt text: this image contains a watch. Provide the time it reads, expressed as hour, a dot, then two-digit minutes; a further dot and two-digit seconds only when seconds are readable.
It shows 7.55
